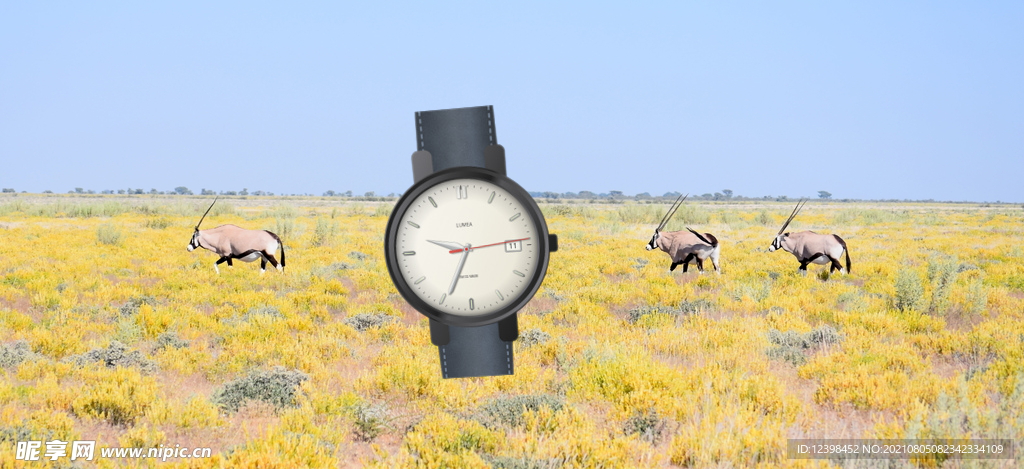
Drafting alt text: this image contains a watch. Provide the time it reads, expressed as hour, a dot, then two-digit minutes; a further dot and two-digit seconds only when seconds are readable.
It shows 9.34.14
